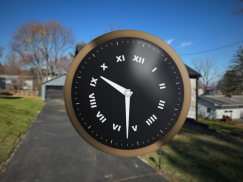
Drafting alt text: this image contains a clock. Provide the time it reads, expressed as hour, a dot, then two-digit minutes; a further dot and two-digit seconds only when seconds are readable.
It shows 9.27
